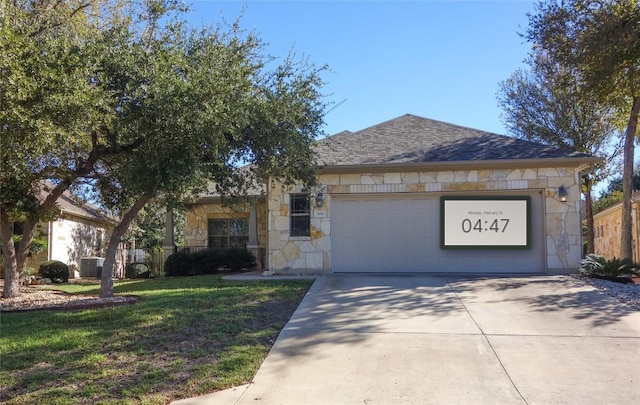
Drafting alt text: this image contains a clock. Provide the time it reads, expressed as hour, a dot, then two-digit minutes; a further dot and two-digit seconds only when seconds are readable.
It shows 4.47
